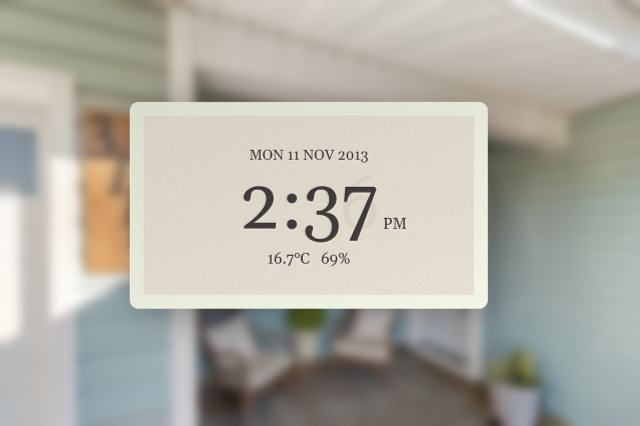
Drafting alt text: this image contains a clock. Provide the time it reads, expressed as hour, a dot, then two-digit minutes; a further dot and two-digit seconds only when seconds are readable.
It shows 2.37
